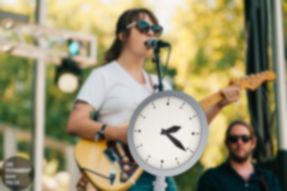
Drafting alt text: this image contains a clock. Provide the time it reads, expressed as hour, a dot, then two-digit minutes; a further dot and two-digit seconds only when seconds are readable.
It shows 2.21
